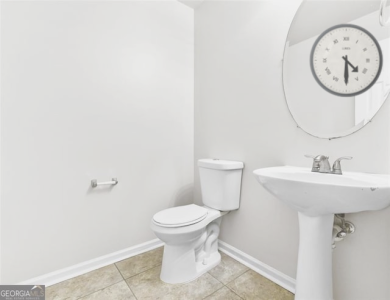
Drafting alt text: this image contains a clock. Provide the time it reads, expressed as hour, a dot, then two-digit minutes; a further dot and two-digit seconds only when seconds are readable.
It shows 4.30
